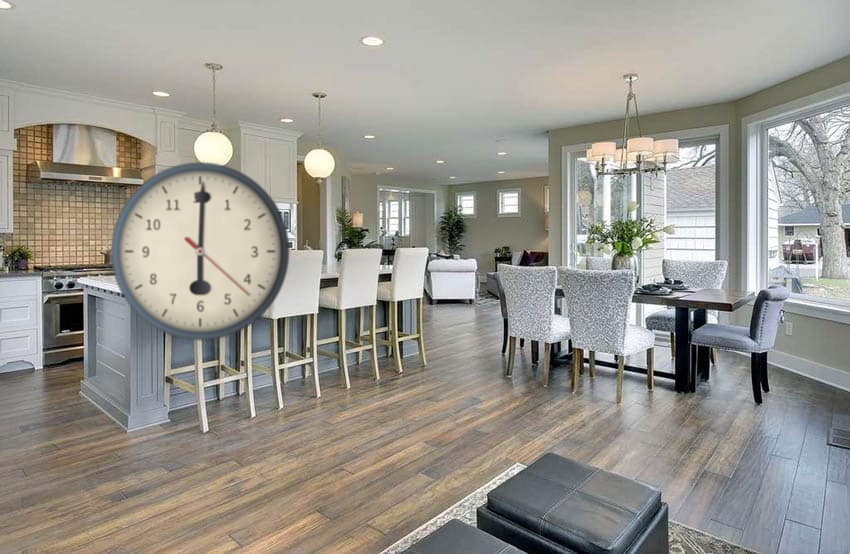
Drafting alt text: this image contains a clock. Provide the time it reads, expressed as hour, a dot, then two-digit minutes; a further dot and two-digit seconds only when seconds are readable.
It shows 6.00.22
